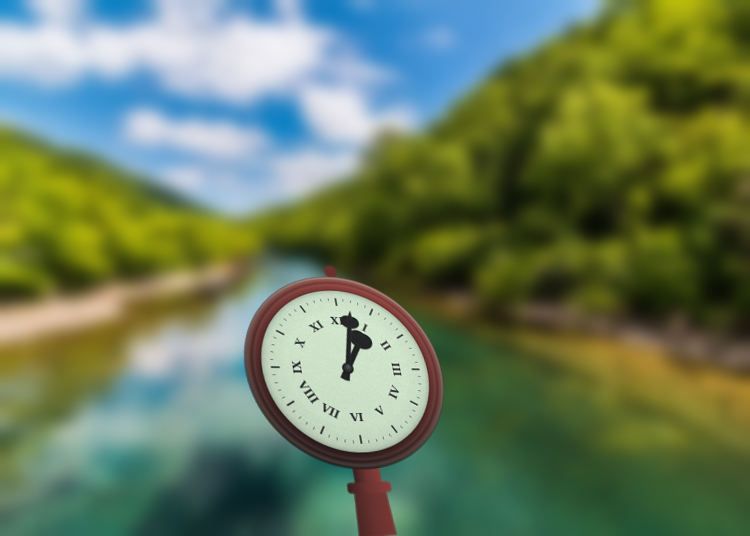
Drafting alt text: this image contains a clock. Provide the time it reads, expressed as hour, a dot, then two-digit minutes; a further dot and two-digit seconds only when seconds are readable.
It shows 1.02
